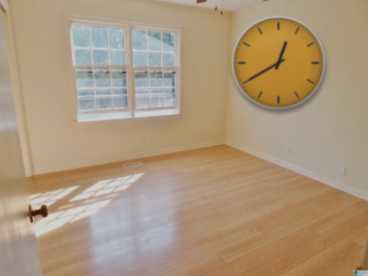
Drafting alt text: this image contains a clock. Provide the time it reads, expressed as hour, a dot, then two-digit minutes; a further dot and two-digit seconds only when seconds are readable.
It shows 12.40
